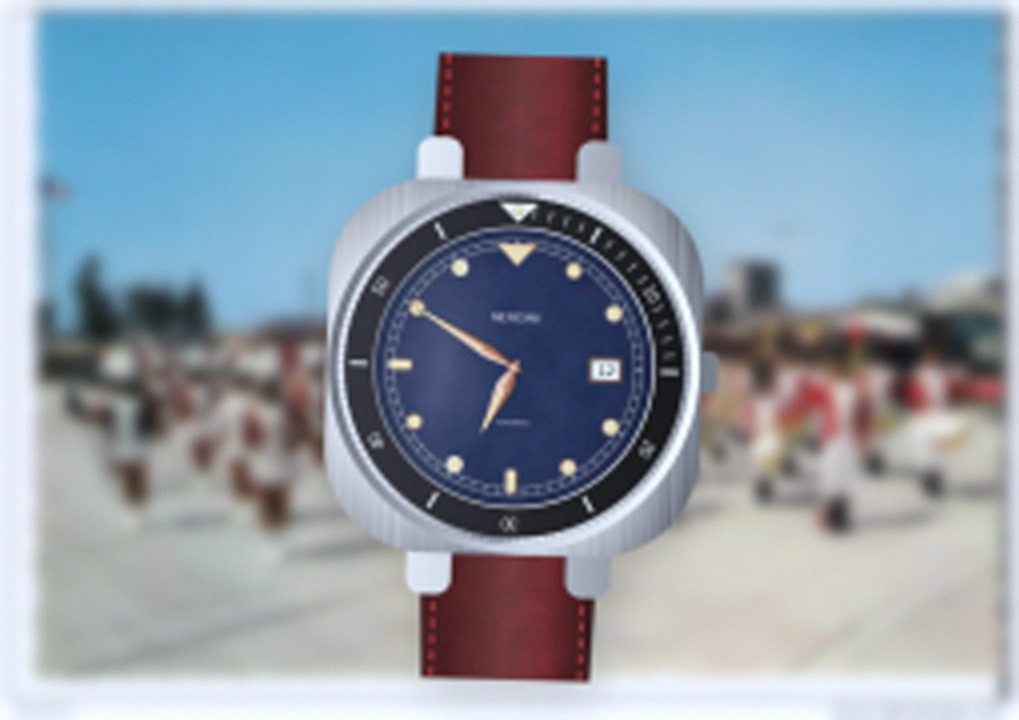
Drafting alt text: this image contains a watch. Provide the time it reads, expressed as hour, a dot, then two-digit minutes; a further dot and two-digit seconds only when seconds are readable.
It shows 6.50
